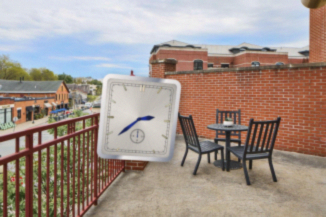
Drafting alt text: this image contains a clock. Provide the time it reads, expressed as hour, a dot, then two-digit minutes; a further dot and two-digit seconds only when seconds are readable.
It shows 2.38
